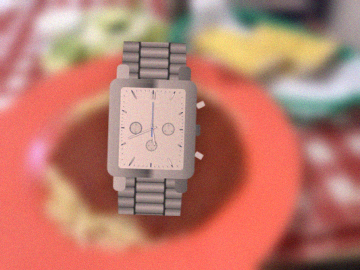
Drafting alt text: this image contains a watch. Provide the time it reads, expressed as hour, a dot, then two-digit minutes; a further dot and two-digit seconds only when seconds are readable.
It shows 5.41
